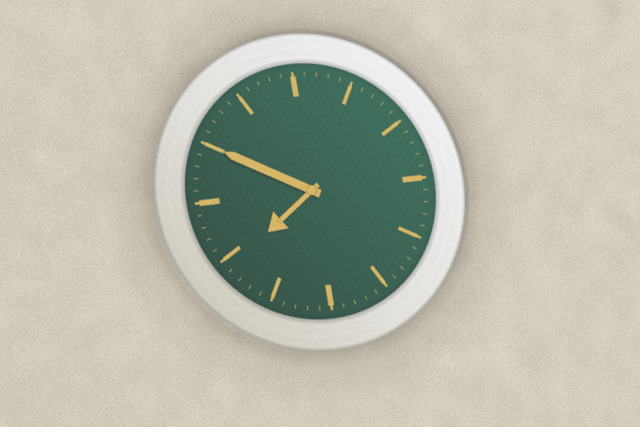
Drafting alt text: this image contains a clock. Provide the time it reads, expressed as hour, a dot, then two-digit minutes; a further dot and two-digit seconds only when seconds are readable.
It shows 7.50
